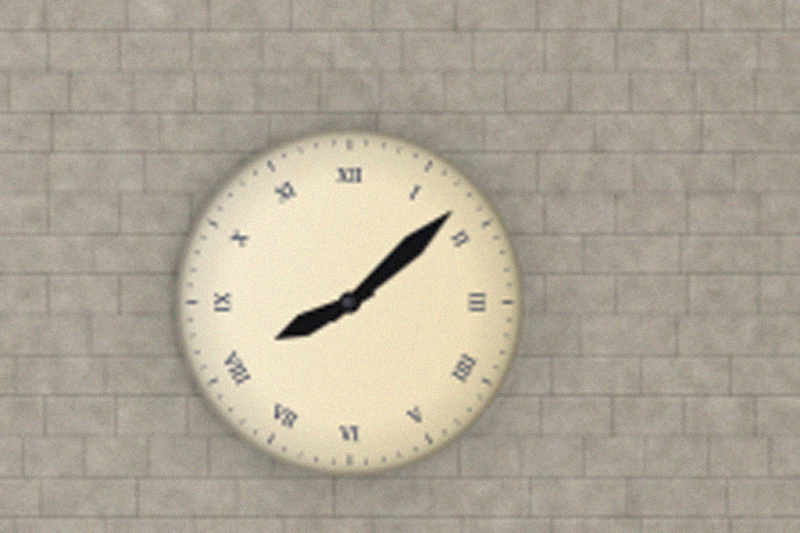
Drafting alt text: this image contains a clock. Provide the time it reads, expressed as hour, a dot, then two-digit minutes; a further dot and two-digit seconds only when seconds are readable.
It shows 8.08
